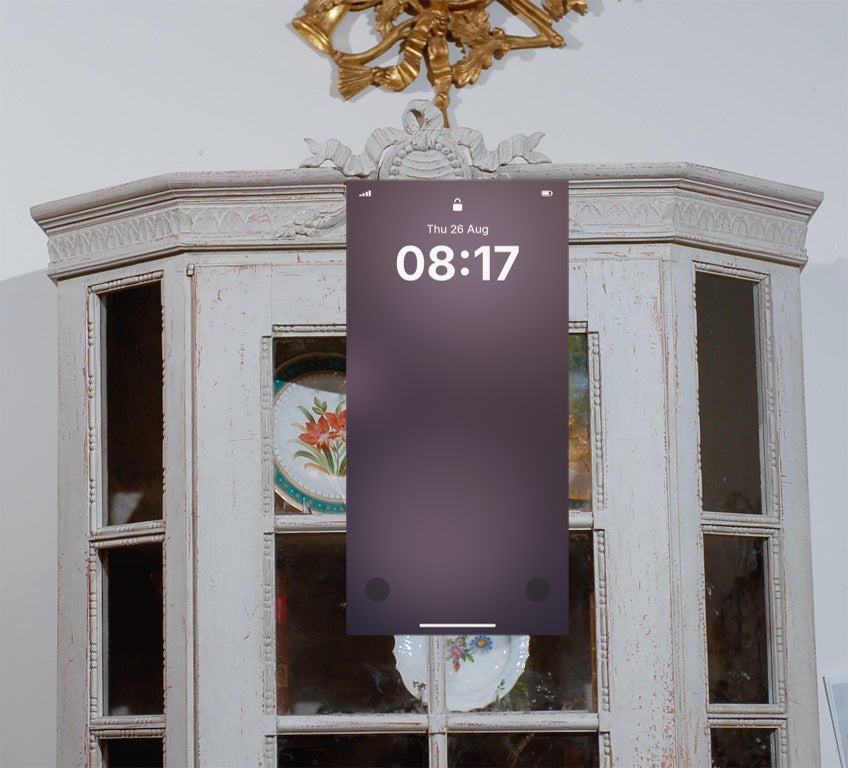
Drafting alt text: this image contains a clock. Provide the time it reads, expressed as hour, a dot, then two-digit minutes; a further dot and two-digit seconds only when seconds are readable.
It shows 8.17
